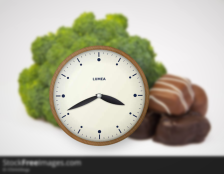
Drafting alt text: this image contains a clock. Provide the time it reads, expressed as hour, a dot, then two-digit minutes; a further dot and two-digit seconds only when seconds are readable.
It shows 3.41
